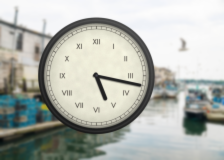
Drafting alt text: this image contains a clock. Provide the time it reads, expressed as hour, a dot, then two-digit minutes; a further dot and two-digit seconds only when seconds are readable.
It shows 5.17
